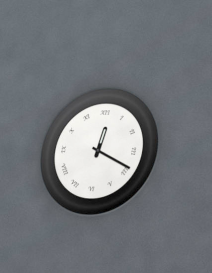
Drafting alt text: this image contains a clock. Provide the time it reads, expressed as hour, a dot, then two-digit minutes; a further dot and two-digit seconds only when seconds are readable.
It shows 12.19
